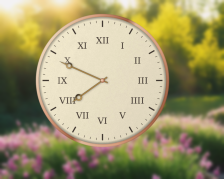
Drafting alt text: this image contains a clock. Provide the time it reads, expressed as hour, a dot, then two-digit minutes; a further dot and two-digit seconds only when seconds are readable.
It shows 7.49
